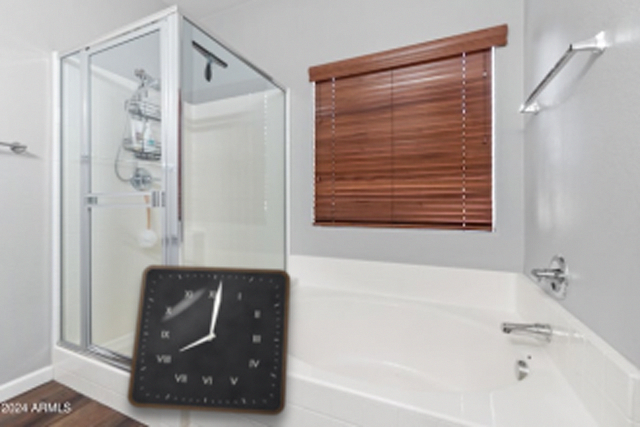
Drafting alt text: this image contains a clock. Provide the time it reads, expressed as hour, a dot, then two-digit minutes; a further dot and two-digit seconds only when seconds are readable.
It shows 8.01
